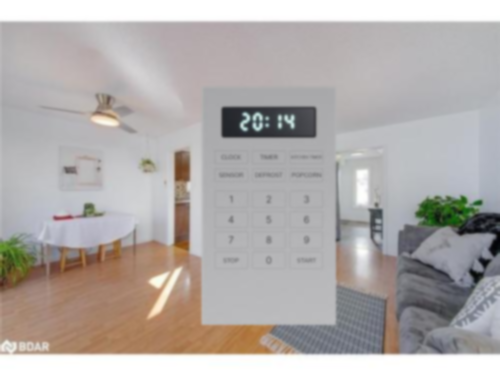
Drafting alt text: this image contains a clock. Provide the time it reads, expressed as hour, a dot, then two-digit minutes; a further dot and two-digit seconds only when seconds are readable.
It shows 20.14
